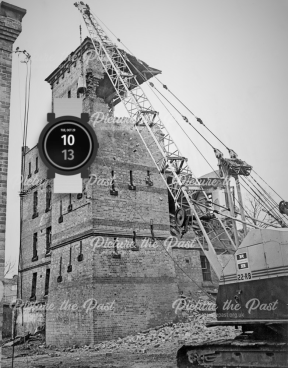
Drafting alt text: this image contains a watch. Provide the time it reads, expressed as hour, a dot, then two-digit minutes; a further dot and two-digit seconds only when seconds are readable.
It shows 10.13
